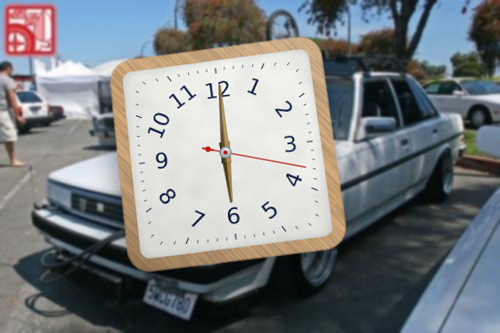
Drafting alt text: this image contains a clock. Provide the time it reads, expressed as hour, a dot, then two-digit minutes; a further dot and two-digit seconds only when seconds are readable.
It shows 6.00.18
